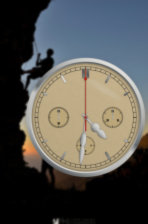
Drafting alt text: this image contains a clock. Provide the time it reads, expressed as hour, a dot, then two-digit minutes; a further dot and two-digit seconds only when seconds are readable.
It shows 4.31
